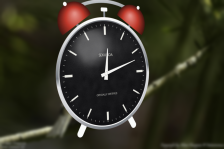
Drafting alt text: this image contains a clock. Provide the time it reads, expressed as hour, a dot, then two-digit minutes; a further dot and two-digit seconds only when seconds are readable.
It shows 12.12
